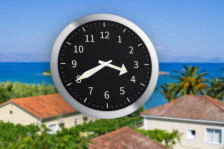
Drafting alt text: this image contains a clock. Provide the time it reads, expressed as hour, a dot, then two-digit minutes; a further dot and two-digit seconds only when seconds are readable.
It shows 3.40
